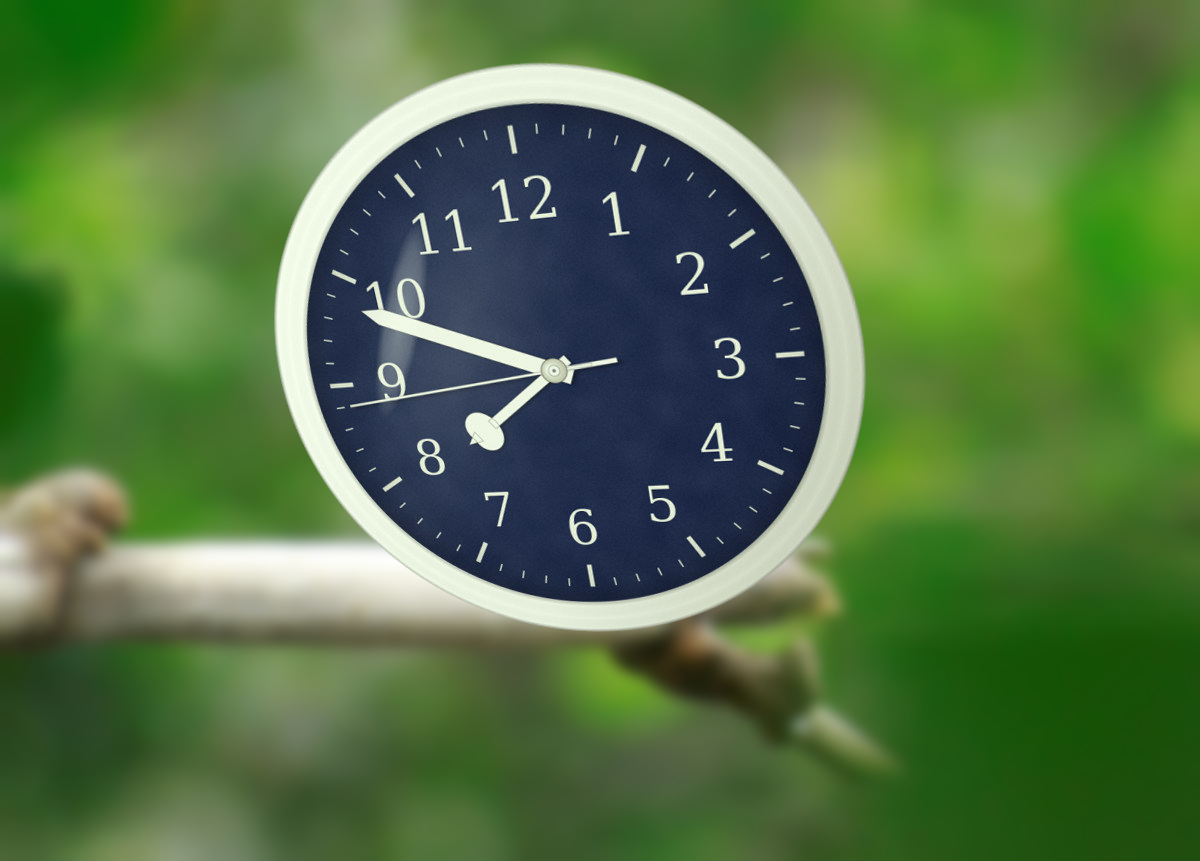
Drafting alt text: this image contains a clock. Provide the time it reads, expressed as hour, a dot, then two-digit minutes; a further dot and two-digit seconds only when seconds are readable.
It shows 7.48.44
